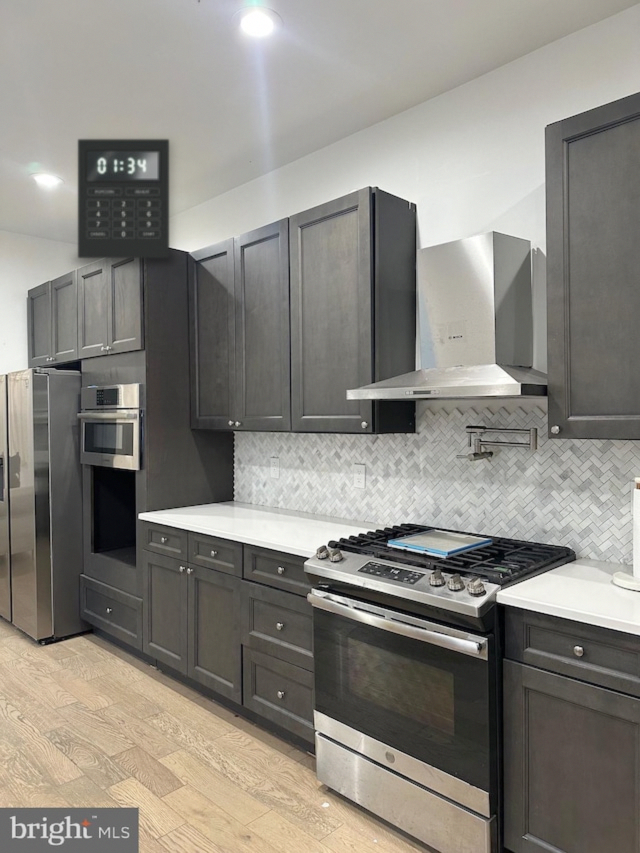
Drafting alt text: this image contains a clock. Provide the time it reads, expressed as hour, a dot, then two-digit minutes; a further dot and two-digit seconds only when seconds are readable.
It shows 1.34
